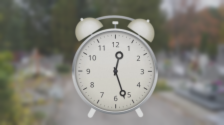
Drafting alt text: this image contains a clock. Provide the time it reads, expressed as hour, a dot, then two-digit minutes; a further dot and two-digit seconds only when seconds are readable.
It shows 12.27
